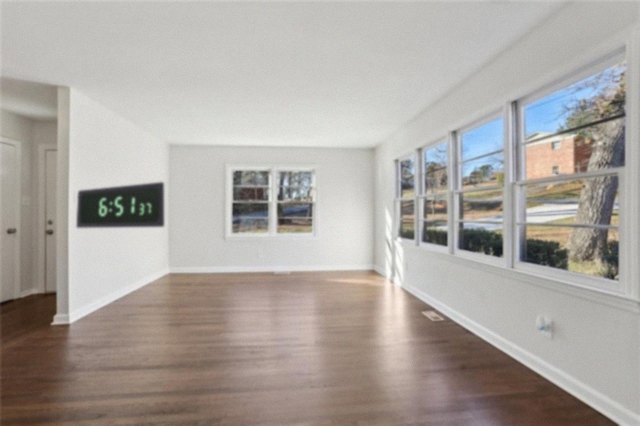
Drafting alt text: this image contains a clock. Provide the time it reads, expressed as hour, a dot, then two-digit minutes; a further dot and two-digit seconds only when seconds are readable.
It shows 6.51
